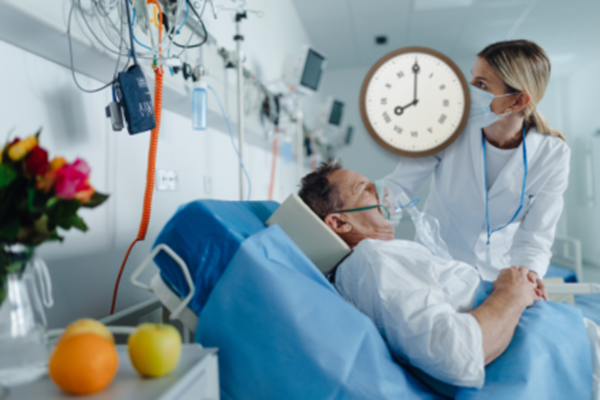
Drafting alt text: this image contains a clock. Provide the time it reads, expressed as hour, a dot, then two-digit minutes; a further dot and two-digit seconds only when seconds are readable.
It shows 8.00
